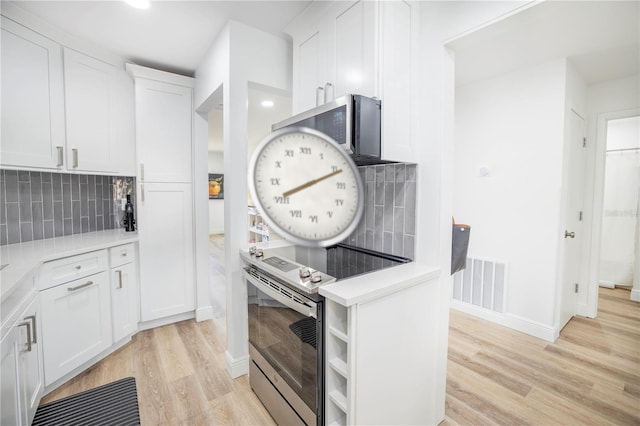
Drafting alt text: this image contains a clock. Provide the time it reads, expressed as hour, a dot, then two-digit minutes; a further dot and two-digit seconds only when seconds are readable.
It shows 8.11
